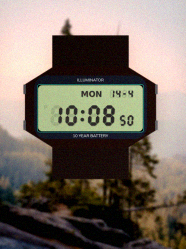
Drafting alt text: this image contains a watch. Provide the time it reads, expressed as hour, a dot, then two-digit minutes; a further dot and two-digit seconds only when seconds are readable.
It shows 10.08.50
